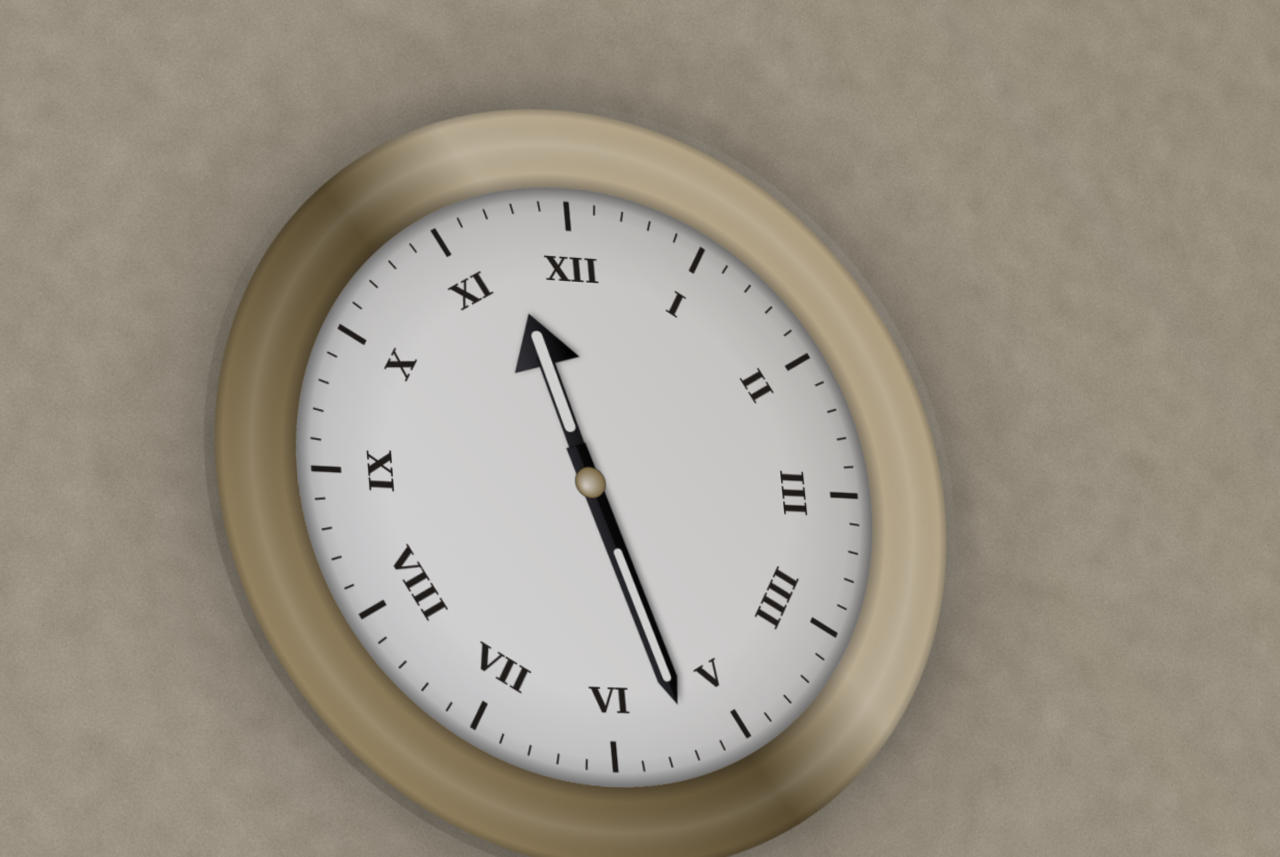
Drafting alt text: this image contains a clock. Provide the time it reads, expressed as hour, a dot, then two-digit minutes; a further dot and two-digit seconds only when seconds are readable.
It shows 11.27
